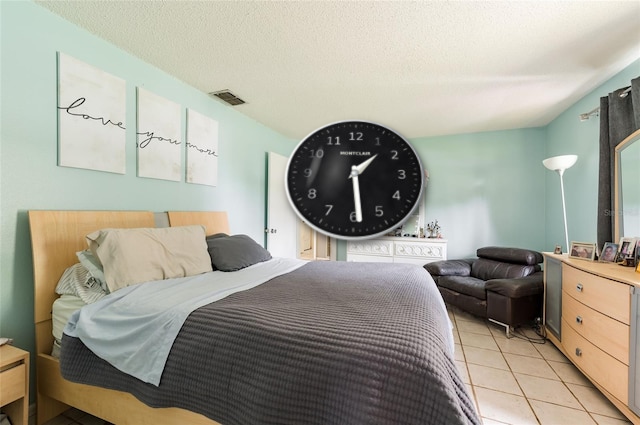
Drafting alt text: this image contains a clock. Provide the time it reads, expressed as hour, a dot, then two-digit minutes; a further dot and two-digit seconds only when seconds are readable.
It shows 1.29
